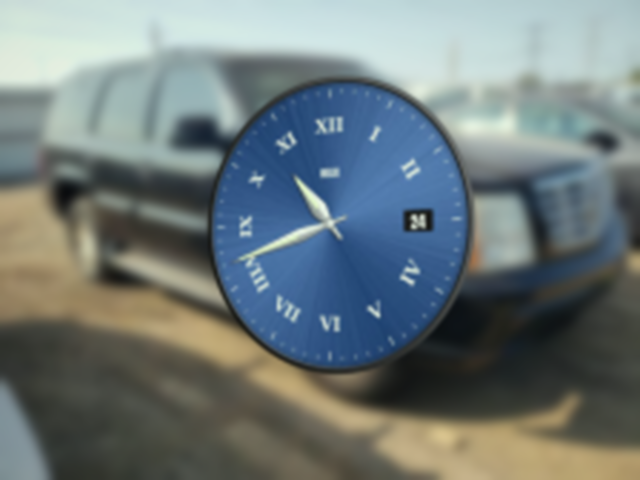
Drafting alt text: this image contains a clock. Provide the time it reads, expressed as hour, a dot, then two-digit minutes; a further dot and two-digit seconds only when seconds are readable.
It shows 10.42
